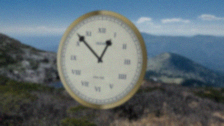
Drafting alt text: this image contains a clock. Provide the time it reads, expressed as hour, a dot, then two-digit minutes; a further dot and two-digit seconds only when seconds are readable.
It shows 12.52
